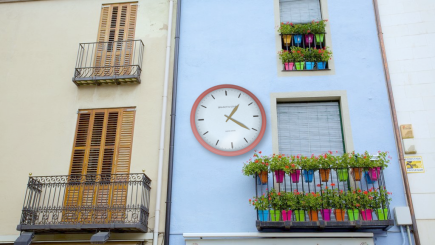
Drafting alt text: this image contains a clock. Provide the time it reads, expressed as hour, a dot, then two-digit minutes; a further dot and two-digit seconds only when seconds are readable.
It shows 1.21
